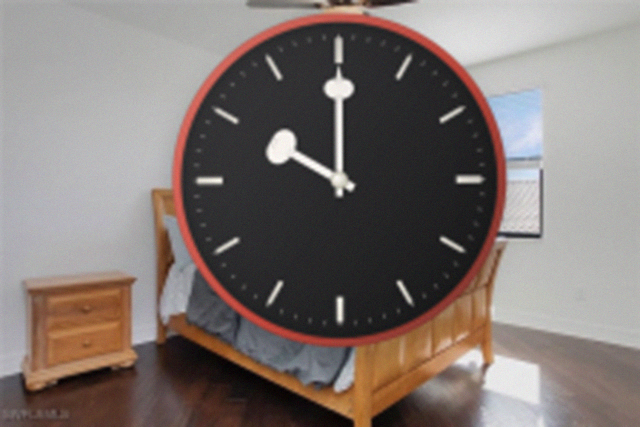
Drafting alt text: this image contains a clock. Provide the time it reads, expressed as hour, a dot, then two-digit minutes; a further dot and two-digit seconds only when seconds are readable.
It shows 10.00
